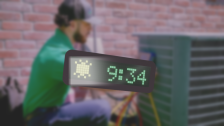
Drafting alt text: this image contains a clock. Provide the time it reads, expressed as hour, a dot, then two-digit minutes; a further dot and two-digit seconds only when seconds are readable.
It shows 9.34
